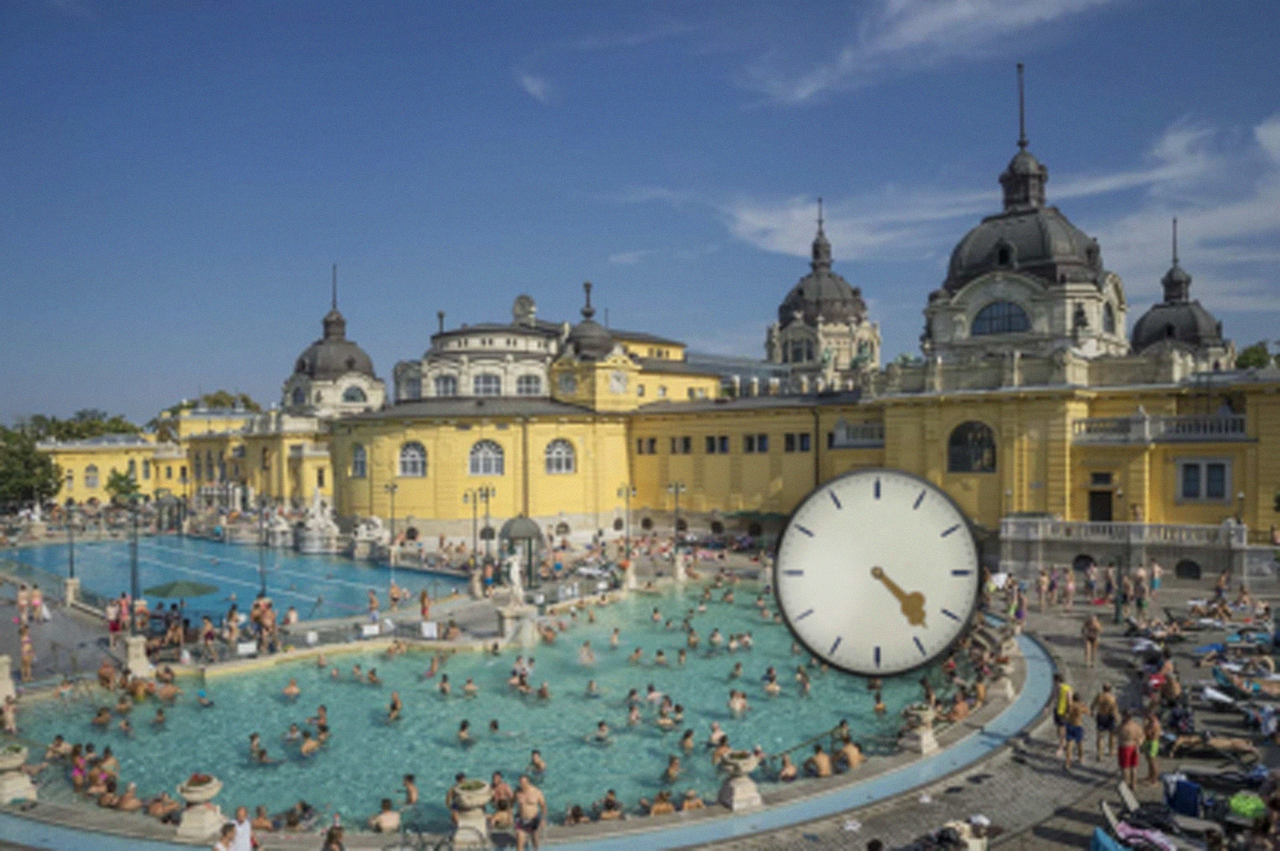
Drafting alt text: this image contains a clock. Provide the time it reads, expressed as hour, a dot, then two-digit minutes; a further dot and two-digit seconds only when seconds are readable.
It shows 4.23
